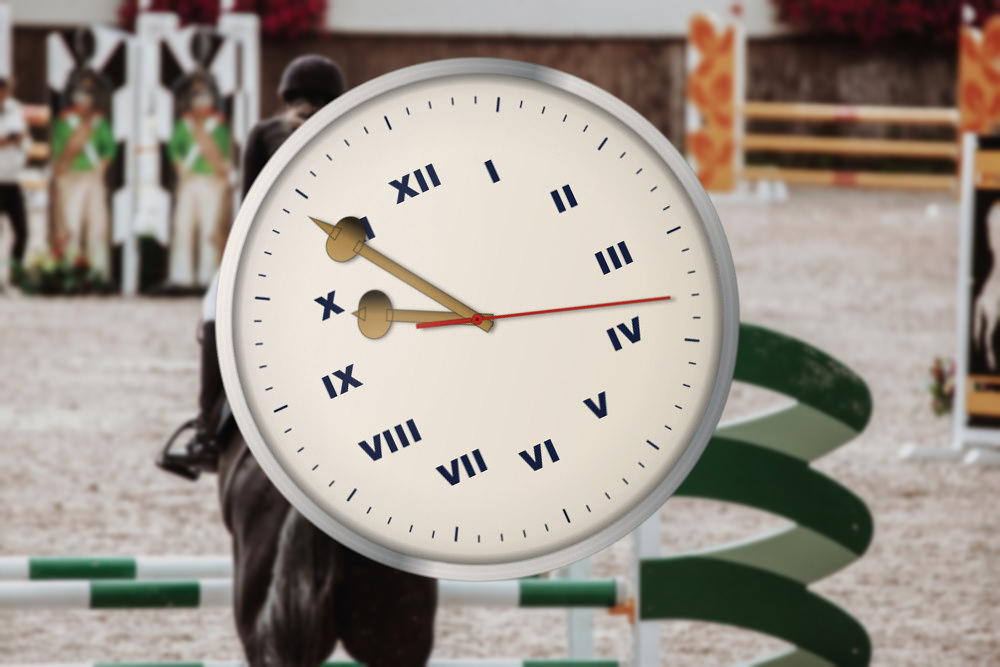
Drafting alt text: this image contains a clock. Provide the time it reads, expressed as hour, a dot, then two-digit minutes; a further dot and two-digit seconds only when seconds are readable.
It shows 9.54.18
